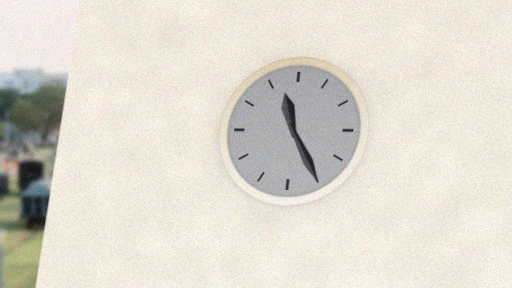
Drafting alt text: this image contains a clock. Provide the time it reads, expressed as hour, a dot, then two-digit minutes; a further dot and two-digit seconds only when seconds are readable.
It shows 11.25
